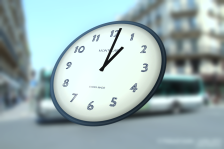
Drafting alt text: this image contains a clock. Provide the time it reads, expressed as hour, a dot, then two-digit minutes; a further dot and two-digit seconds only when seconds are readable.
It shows 1.01
